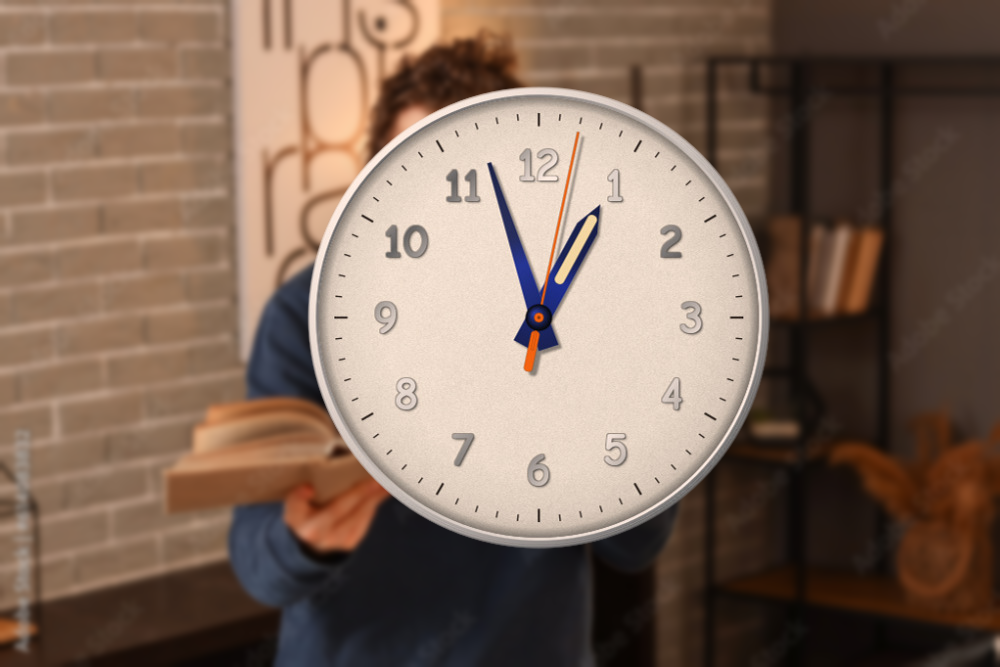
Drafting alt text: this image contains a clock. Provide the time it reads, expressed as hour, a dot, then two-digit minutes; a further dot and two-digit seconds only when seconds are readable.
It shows 12.57.02
